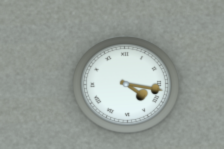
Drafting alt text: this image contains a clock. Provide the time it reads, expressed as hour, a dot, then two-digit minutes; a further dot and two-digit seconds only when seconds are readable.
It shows 4.17
